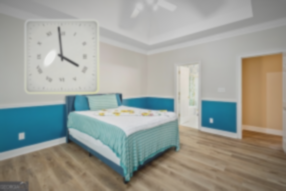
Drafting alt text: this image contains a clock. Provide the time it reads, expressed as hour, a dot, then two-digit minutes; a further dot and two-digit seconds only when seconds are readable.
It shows 3.59
